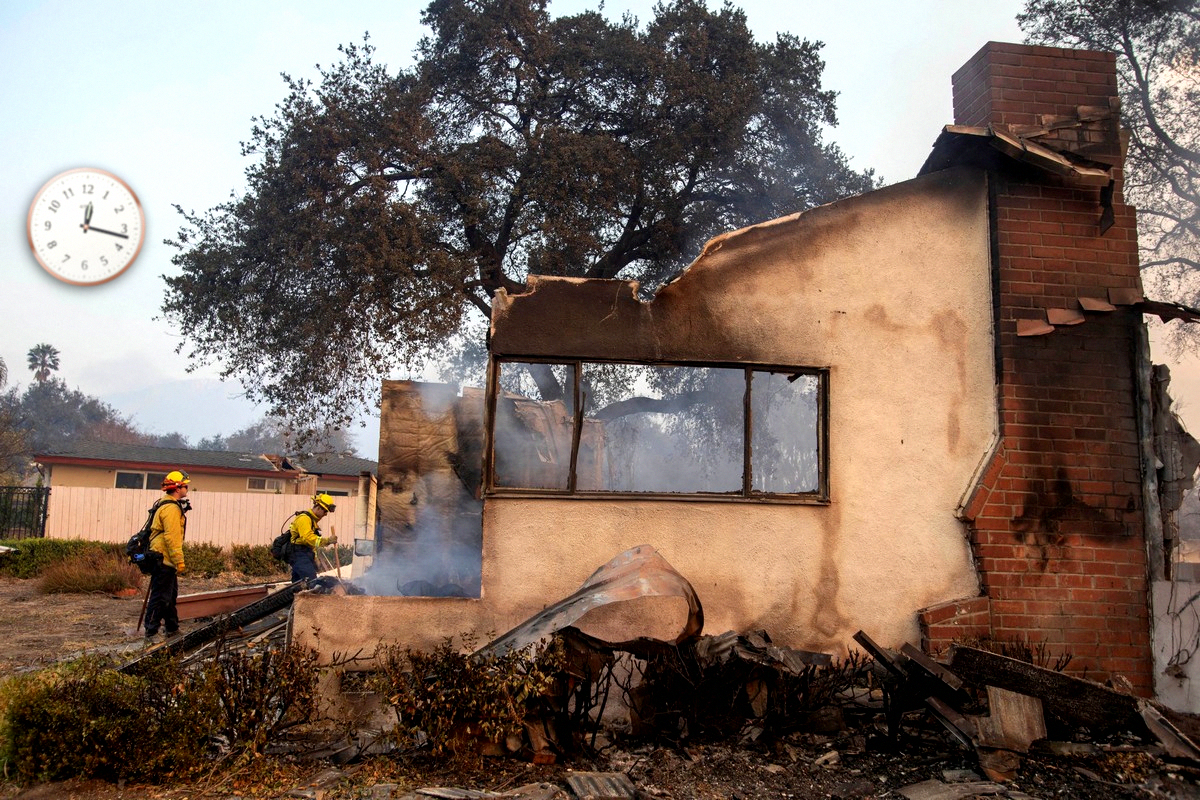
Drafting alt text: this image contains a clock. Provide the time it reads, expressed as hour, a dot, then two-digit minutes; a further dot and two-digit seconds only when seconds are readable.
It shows 12.17
